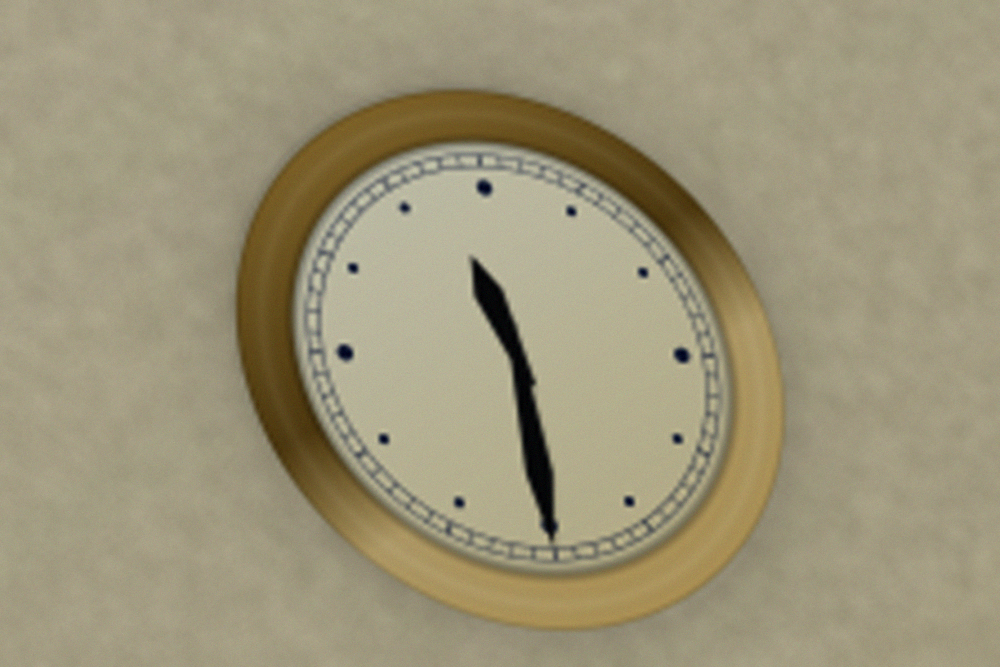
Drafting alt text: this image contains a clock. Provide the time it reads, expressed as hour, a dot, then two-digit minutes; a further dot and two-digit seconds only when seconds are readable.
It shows 11.30
